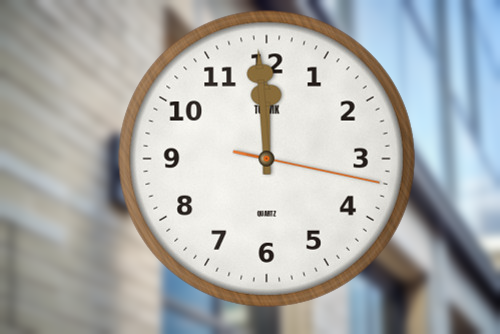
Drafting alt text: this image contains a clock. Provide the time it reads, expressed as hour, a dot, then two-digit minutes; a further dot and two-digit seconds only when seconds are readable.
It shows 11.59.17
